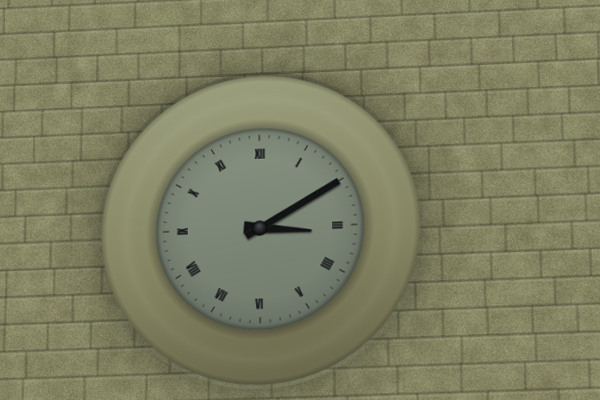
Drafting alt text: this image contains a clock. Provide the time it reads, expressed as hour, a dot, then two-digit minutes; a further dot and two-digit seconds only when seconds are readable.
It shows 3.10
